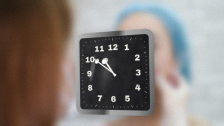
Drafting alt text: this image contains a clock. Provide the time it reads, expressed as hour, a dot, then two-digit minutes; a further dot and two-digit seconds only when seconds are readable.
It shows 10.51
